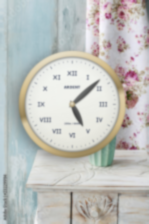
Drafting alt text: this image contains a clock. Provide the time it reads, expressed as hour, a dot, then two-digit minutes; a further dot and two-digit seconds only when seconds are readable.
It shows 5.08
